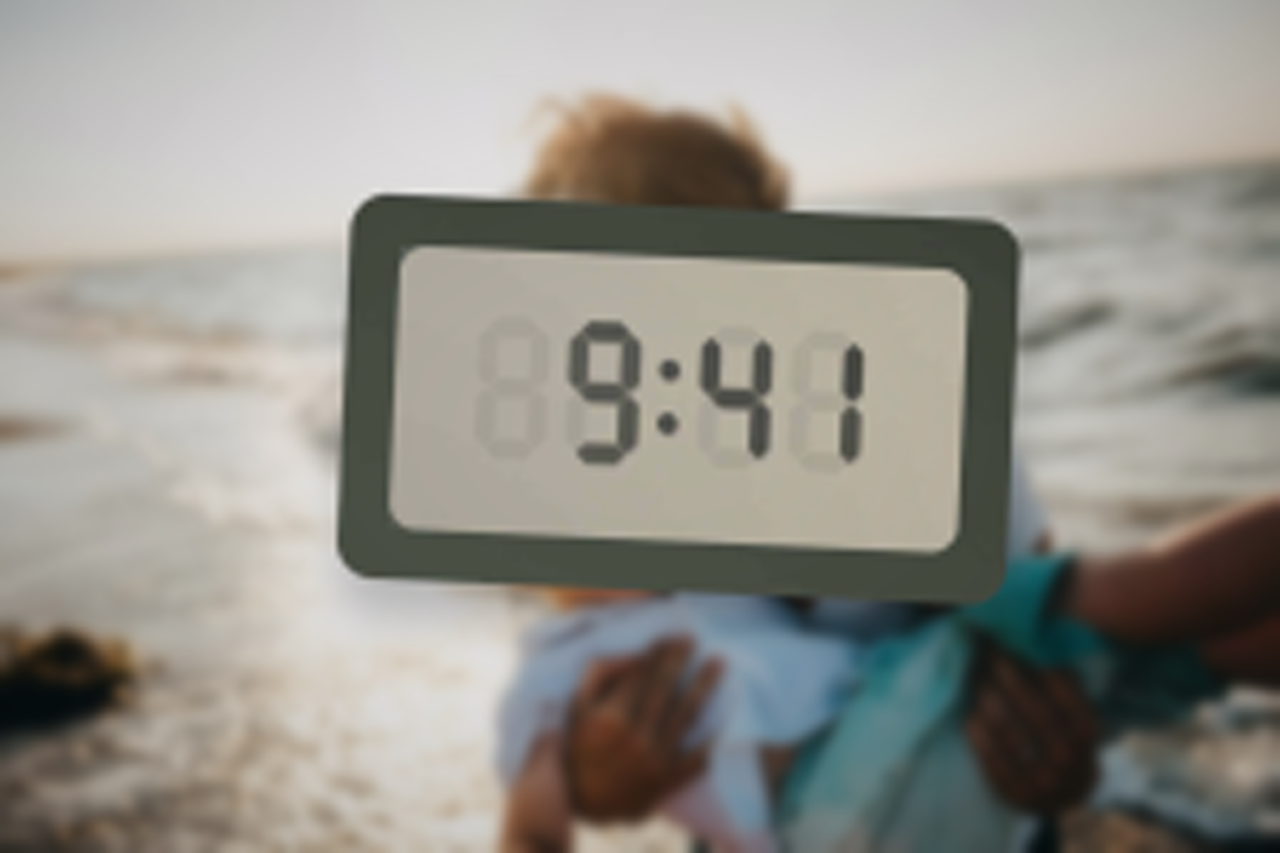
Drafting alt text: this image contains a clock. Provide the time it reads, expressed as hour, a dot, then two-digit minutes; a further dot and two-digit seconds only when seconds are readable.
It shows 9.41
